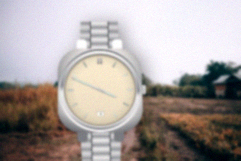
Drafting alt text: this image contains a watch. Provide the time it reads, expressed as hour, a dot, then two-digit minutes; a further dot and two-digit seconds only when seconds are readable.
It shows 3.49
